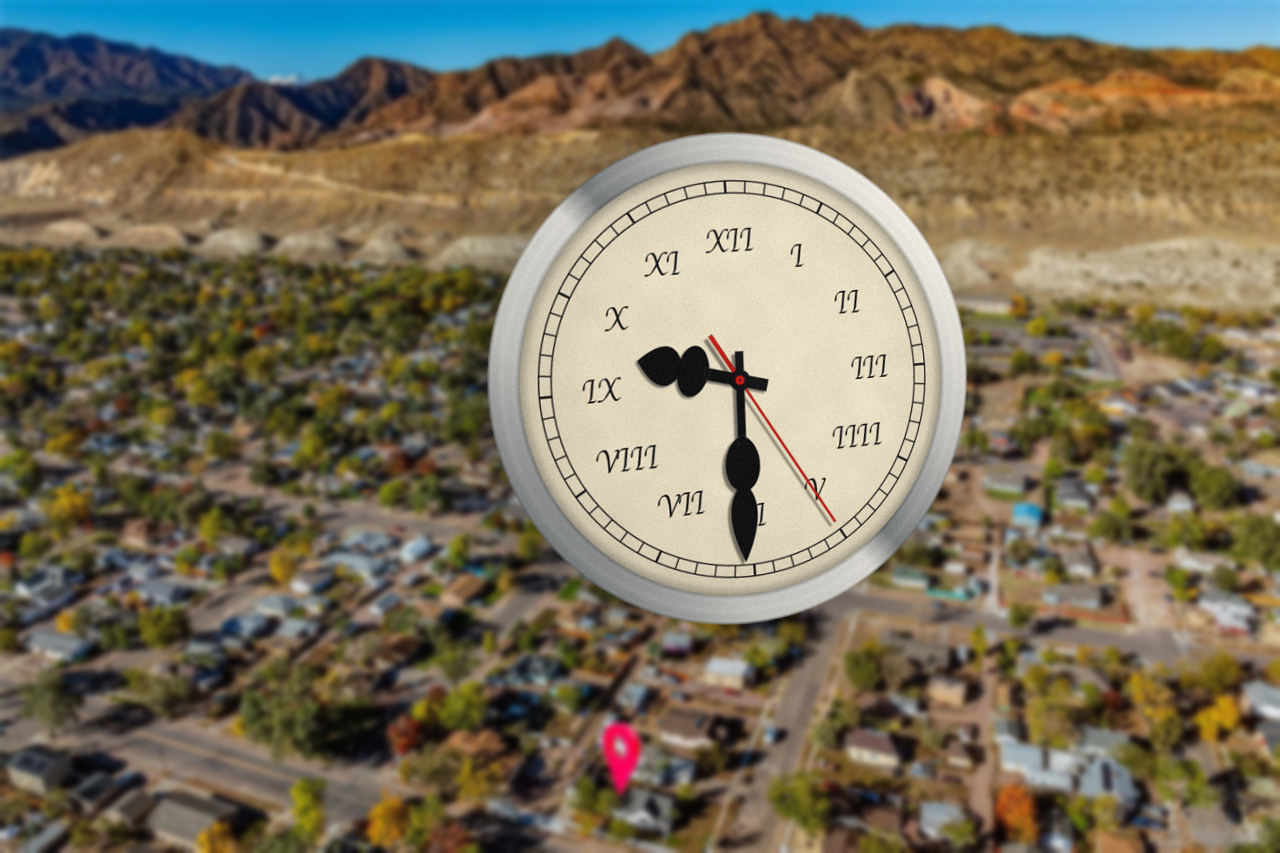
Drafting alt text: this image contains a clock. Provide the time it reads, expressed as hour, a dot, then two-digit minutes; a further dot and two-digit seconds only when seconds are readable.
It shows 9.30.25
